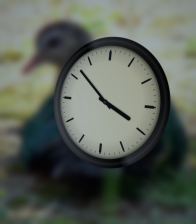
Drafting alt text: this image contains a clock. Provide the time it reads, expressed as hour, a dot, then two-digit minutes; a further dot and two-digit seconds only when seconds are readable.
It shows 3.52
